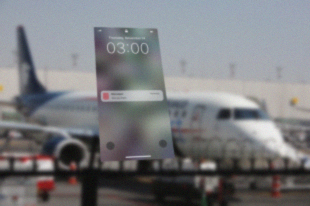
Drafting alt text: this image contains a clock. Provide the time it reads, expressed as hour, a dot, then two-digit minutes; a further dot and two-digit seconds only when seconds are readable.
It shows 3.00
